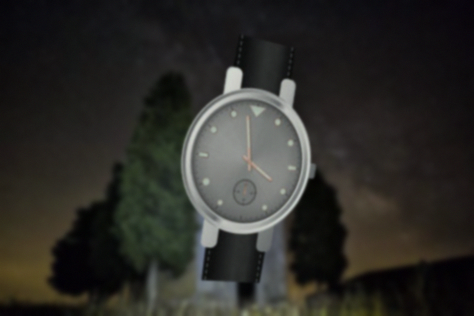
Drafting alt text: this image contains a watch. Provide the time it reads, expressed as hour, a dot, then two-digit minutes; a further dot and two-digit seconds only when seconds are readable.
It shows 3.58
